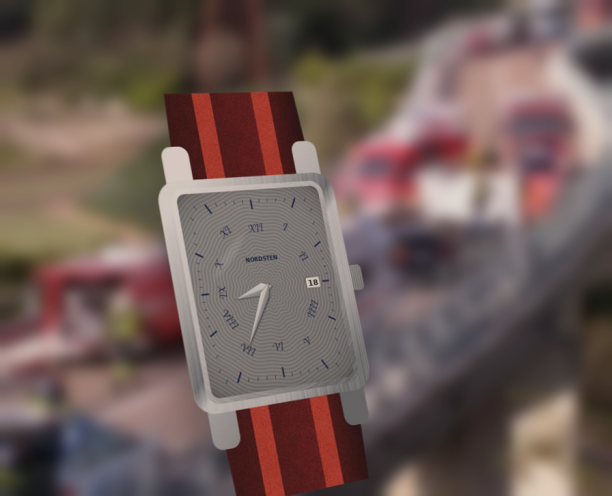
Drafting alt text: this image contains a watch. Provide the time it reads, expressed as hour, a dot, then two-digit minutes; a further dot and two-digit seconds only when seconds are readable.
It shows 8.35
